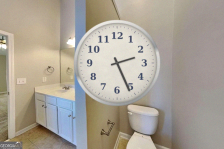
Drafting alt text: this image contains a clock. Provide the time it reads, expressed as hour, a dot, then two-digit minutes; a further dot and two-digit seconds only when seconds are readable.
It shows 2.26
